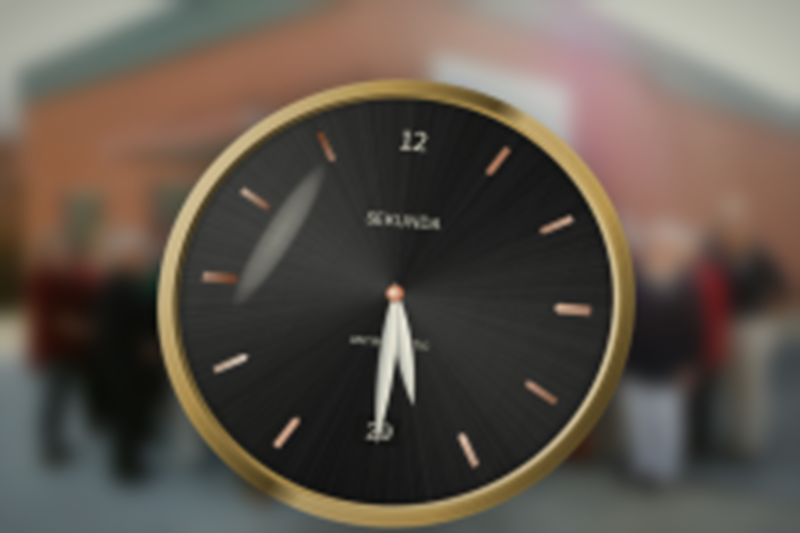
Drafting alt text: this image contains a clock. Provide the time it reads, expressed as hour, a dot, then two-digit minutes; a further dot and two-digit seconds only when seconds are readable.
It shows 5.30
